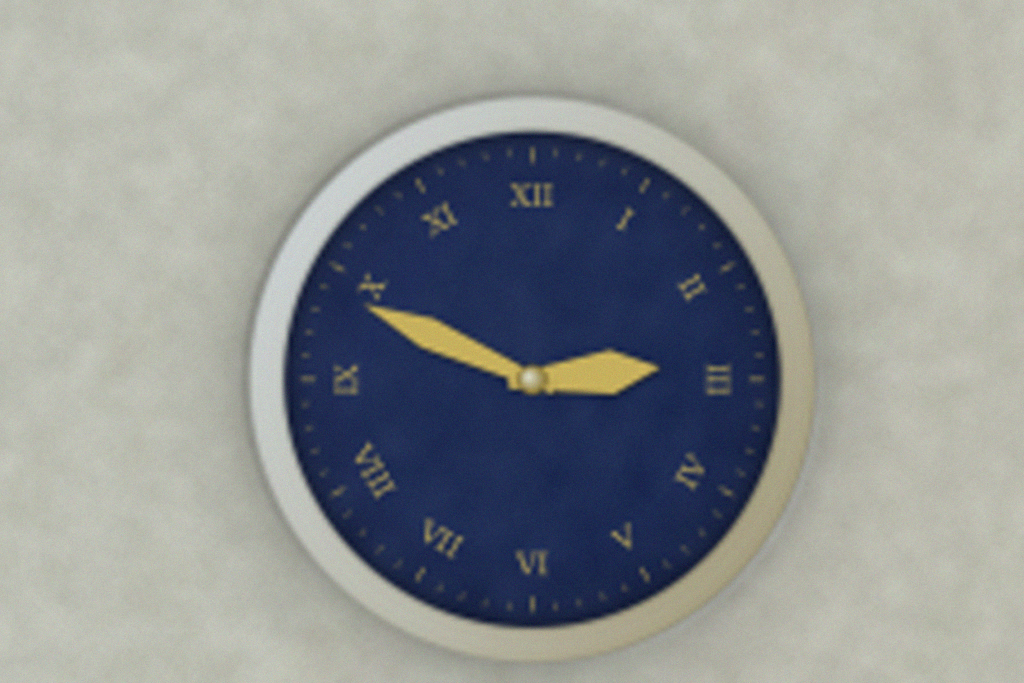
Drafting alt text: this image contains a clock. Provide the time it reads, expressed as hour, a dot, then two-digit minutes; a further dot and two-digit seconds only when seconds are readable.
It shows 2.49
